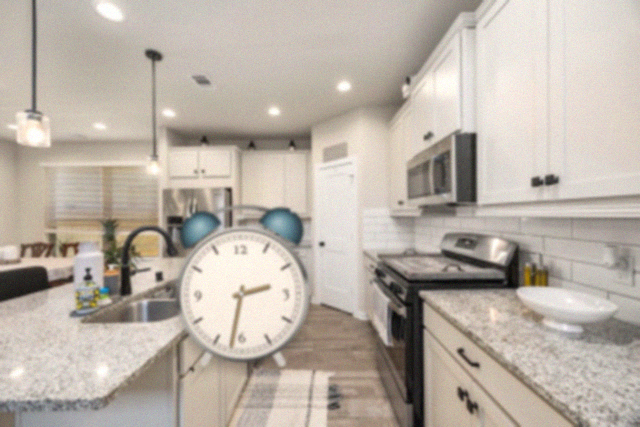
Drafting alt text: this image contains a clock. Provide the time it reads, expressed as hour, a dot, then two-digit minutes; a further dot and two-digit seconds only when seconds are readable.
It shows 2.32
